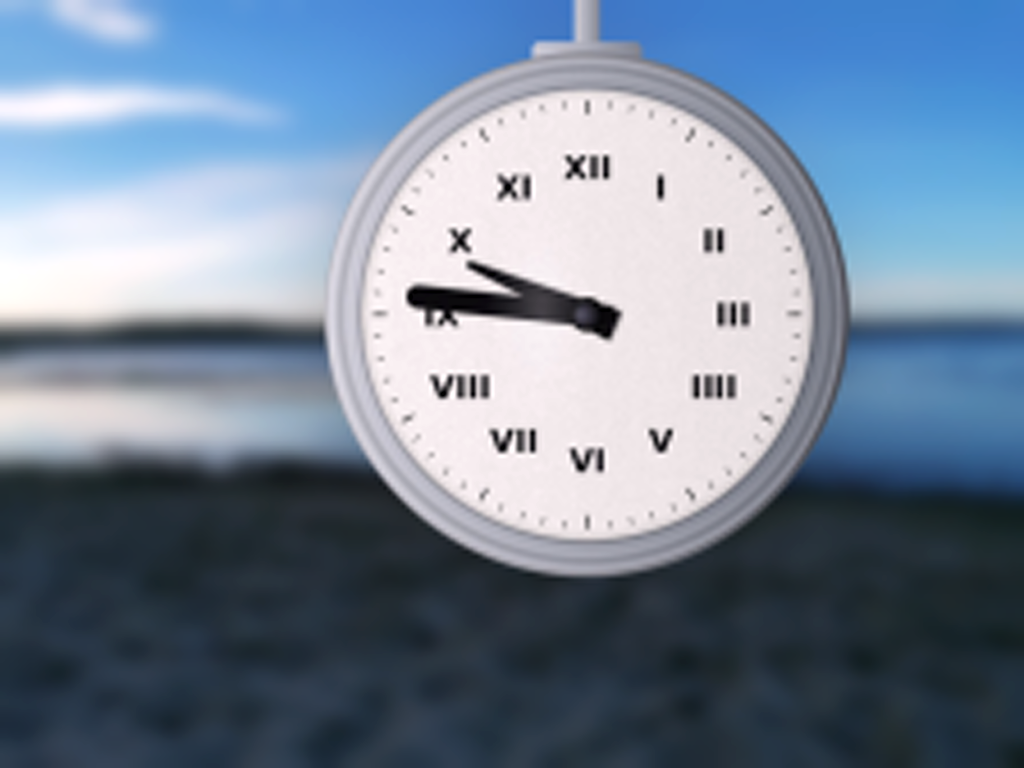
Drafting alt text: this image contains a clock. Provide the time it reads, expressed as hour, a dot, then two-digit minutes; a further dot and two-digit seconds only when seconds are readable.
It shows 9.46
